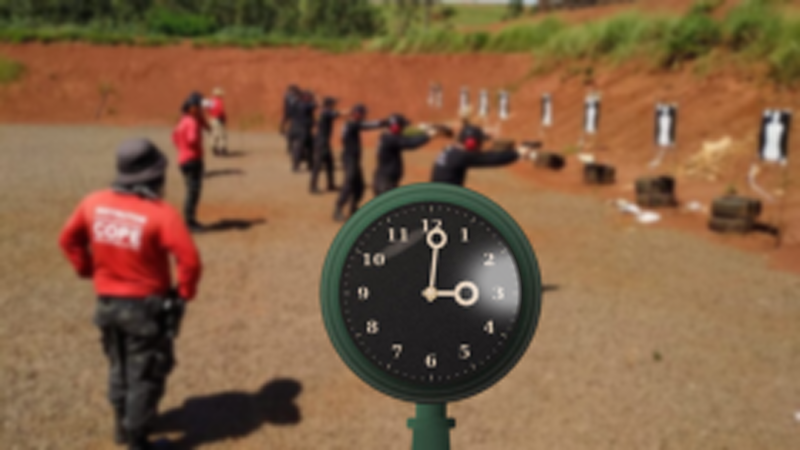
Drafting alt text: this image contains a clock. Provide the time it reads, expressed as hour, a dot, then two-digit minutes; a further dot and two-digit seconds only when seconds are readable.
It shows 3.01
